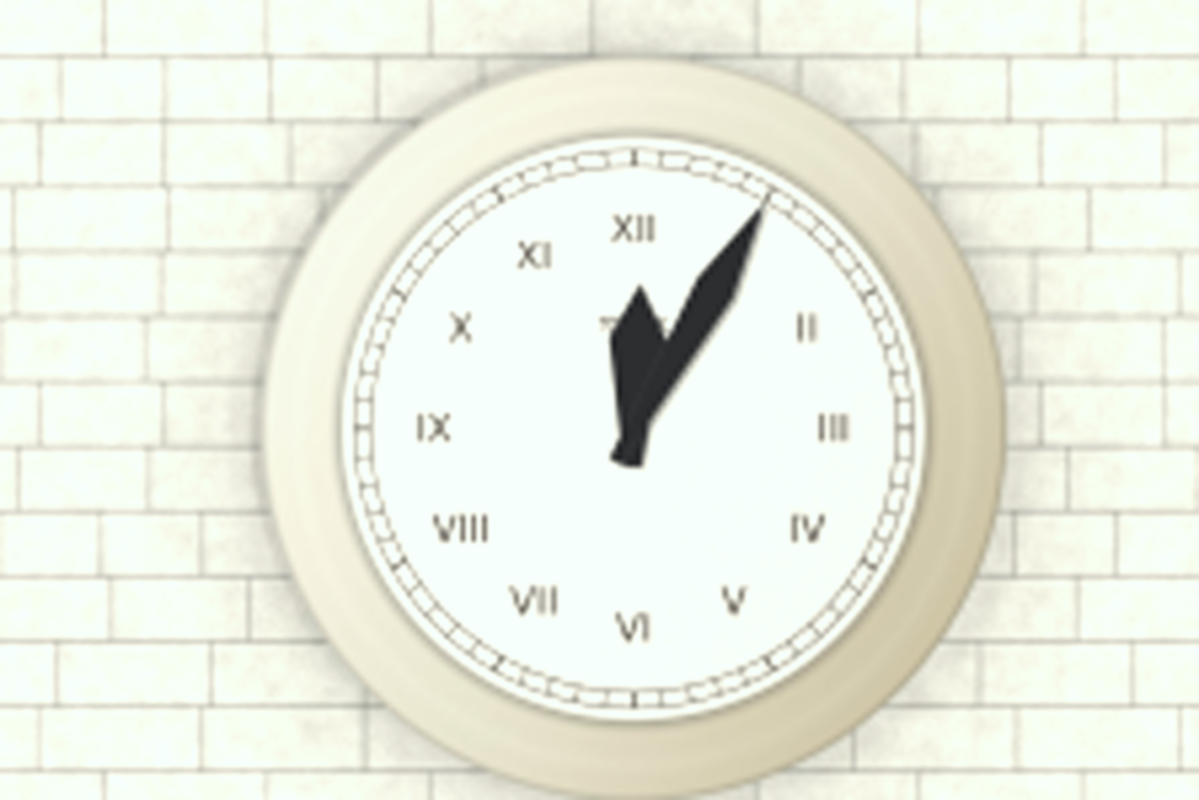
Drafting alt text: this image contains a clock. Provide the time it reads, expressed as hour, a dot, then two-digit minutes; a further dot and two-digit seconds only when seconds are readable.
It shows 12.05
